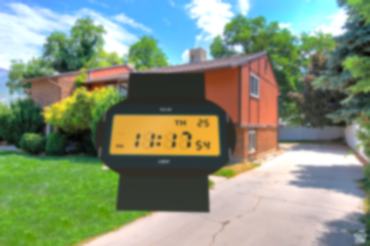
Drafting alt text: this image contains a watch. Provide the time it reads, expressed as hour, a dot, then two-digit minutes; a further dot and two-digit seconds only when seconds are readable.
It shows 11.17
